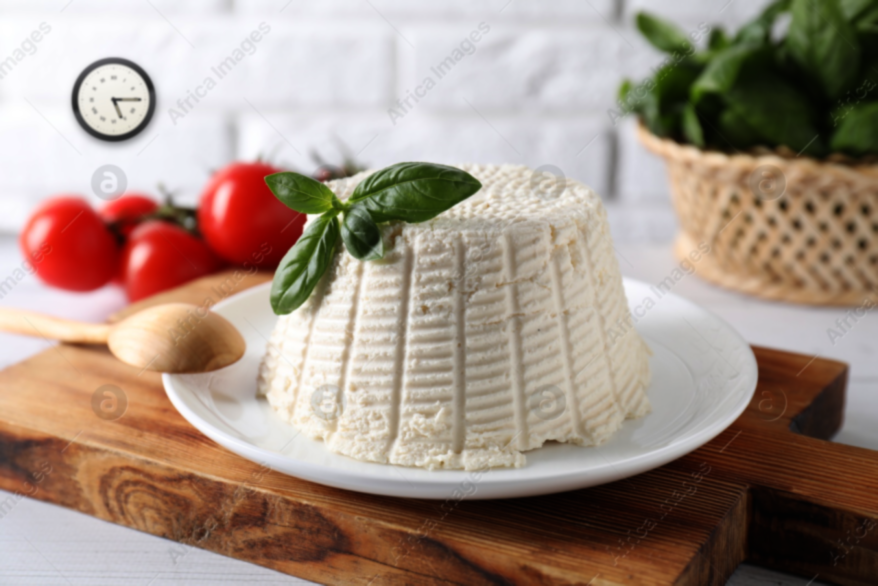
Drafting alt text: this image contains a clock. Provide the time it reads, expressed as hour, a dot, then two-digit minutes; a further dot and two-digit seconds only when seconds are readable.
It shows 5.15
